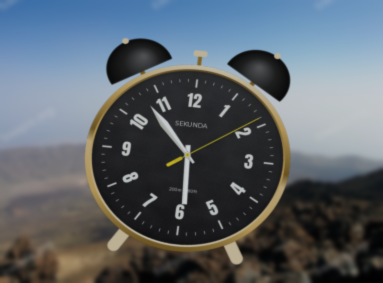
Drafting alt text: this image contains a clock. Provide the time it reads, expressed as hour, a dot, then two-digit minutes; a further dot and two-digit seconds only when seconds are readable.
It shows 5.53.09
